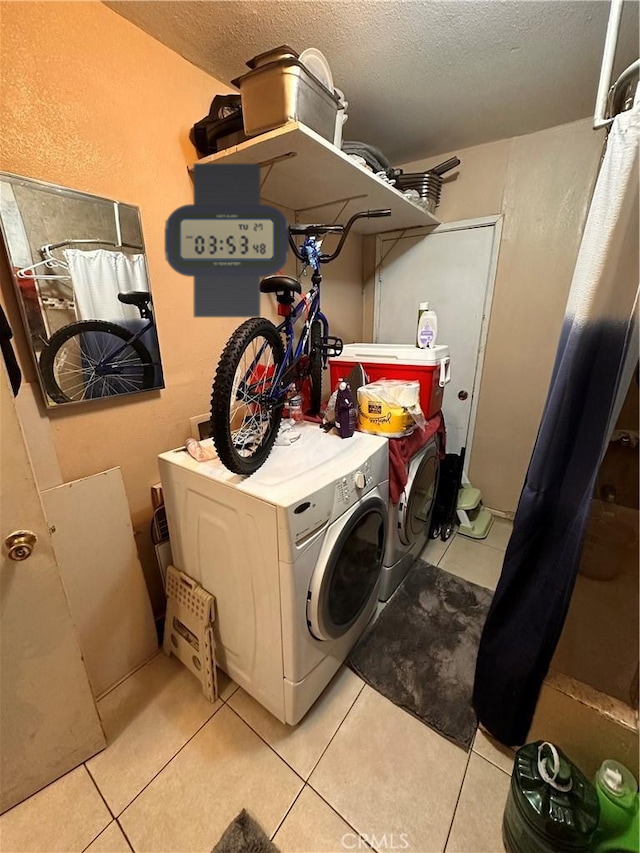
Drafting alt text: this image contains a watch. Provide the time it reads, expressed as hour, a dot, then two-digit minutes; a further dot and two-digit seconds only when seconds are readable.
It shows 3.53.48
